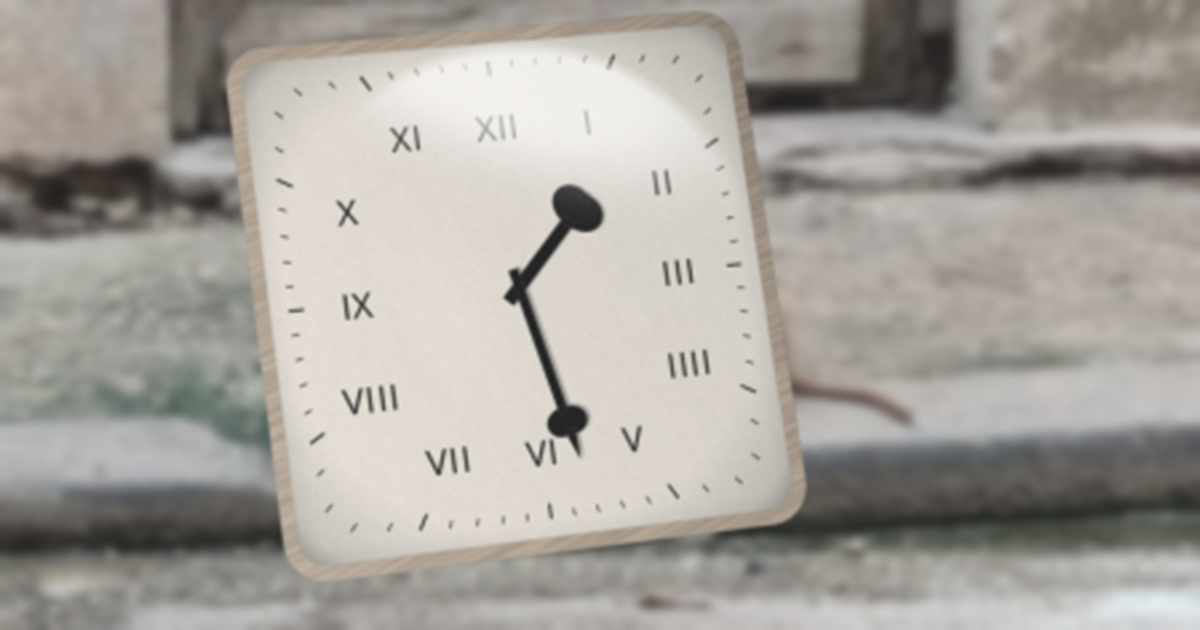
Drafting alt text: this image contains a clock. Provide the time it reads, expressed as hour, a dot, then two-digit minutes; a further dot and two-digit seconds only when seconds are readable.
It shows 1.28
